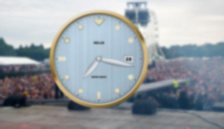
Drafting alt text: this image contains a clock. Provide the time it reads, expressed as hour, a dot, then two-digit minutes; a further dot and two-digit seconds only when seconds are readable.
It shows 7.17
